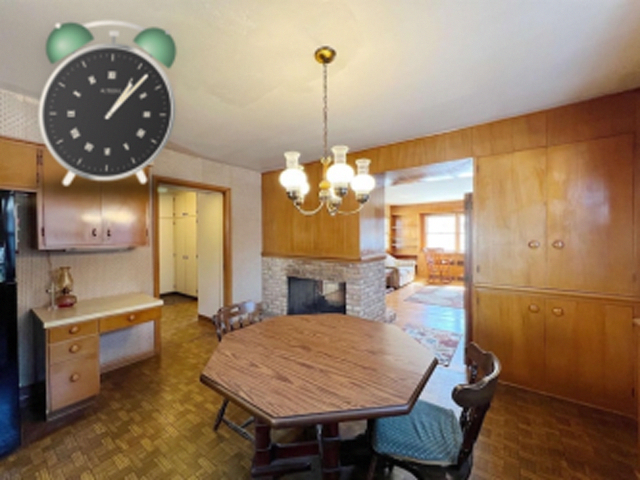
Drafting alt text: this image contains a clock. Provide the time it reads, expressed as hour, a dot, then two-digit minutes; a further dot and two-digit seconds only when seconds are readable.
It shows 1.07
